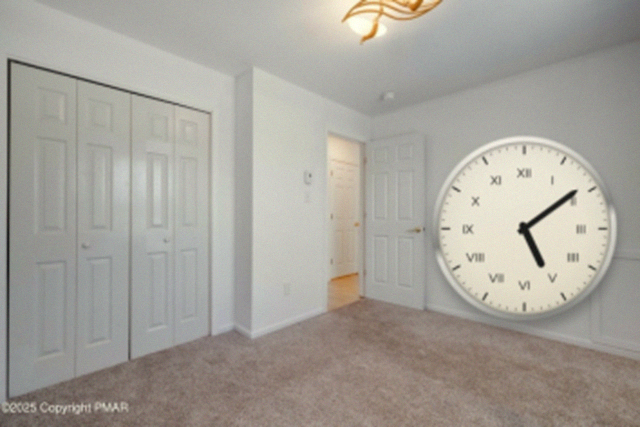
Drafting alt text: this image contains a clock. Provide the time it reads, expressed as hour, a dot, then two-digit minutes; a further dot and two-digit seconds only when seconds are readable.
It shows 5.09
